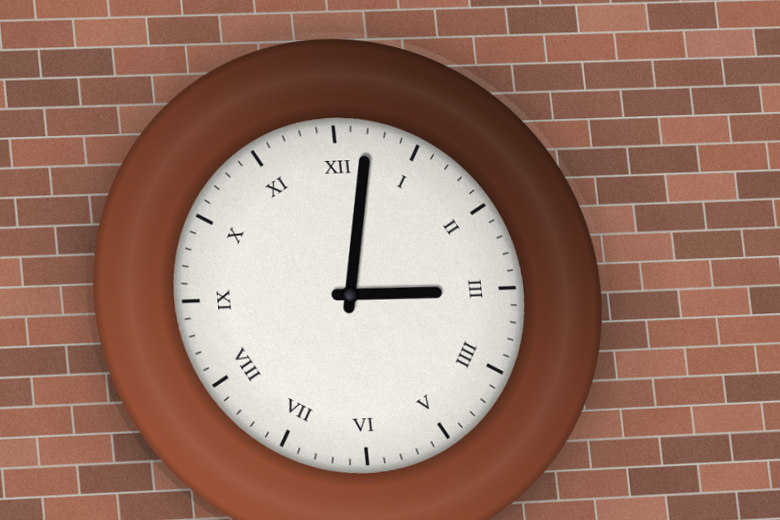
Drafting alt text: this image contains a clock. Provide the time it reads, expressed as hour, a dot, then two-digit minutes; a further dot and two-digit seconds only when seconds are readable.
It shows 3.02
